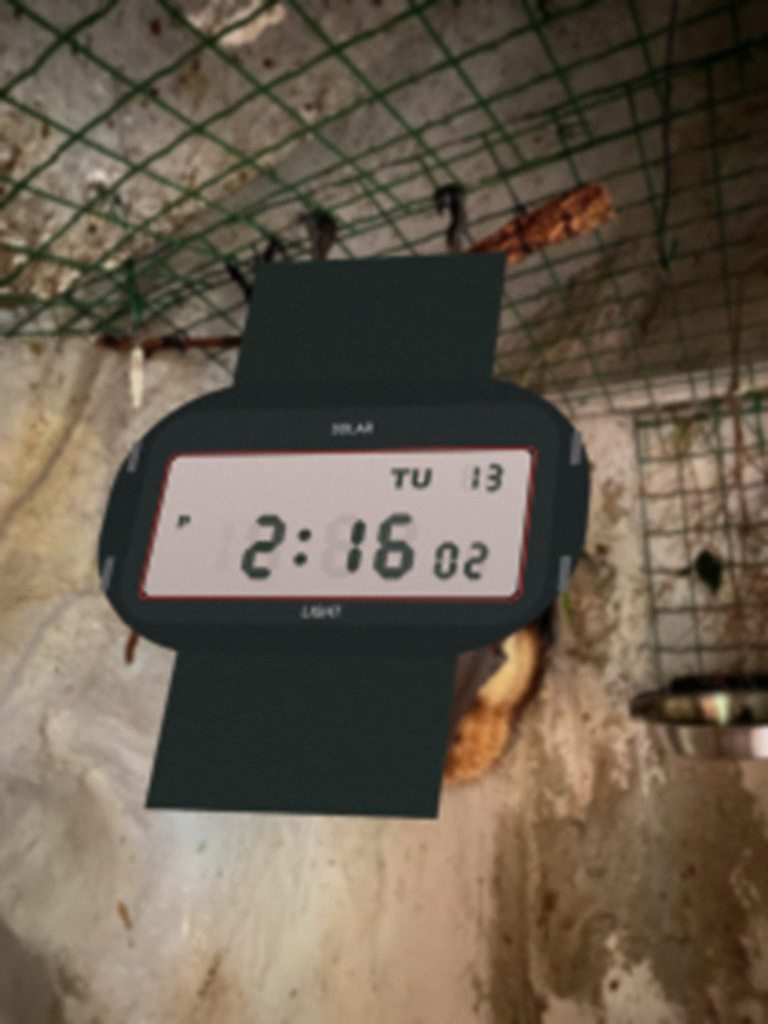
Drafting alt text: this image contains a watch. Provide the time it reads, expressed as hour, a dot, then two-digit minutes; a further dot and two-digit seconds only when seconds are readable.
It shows 2.16.02
